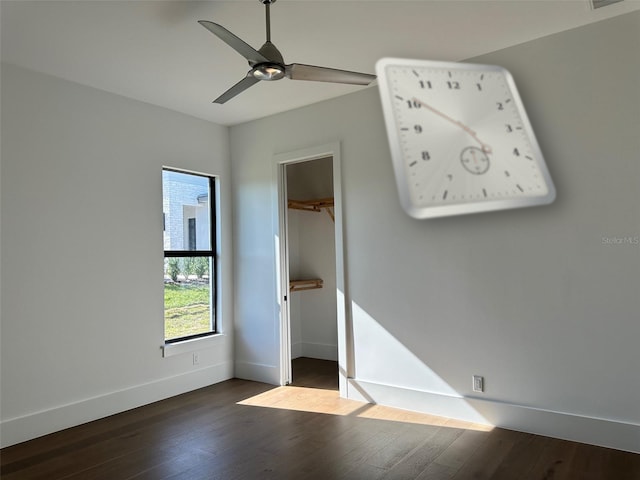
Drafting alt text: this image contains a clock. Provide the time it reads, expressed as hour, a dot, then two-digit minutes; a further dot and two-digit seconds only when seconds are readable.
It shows 4.51
